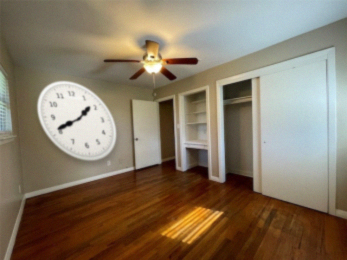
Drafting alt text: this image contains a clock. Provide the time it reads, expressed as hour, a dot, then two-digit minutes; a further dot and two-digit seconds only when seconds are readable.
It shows 1.41
